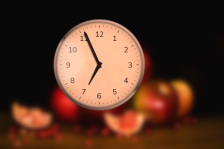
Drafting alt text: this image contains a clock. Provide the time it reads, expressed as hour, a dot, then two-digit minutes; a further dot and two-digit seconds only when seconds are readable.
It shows 6.56
